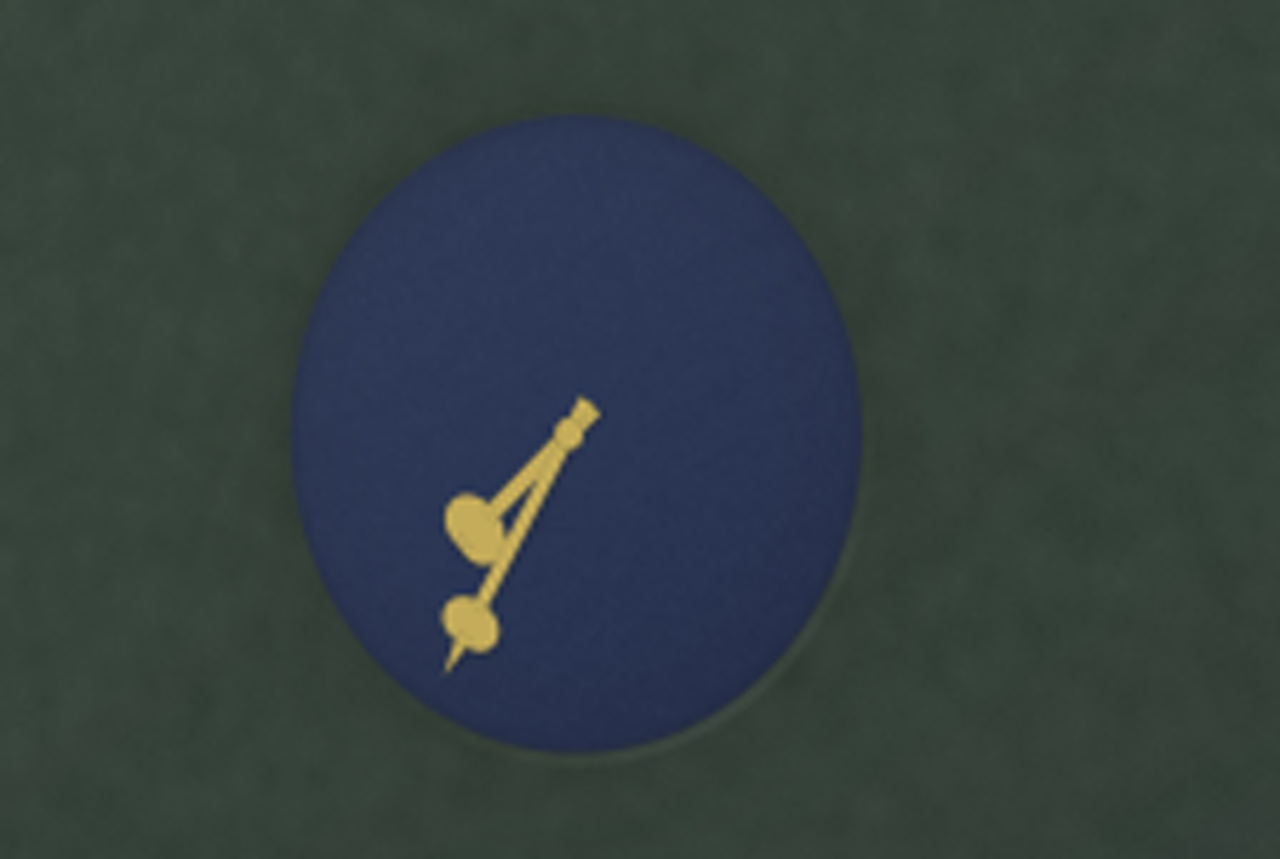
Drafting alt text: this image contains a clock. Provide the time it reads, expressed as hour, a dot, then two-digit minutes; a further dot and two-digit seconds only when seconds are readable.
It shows 7.35
